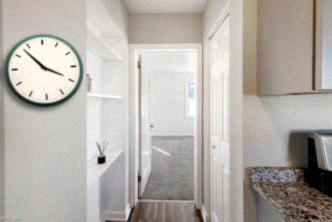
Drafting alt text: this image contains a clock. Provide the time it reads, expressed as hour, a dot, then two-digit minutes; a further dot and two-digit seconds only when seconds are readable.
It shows 3.53
